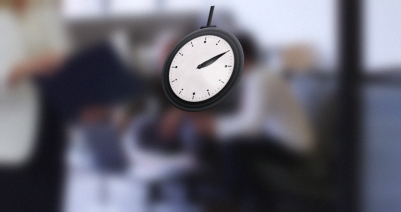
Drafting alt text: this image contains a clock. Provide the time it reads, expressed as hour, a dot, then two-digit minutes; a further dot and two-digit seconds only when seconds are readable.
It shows 2.10
